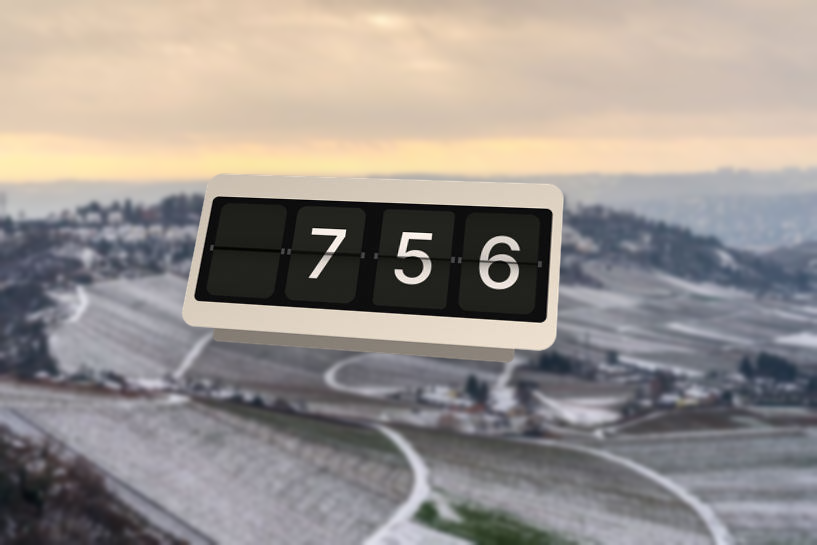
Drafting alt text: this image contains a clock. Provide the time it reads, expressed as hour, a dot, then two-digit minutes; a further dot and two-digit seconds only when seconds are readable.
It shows 7.56
